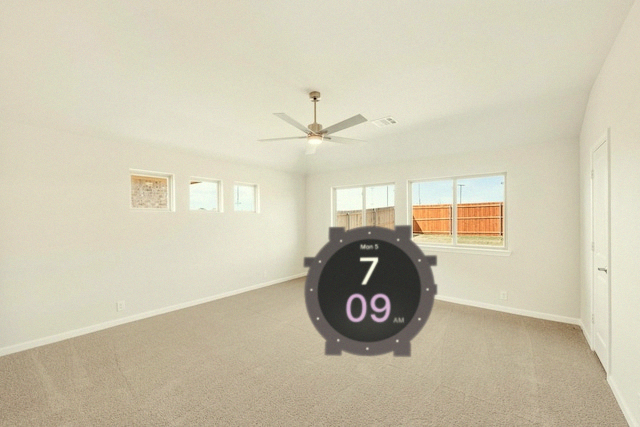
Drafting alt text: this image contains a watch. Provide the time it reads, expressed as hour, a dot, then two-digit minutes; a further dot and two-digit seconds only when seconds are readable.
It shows 7.09
